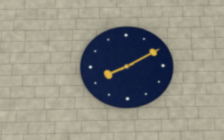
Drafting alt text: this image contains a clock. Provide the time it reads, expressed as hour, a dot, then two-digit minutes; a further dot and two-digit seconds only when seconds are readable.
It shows 8.10
